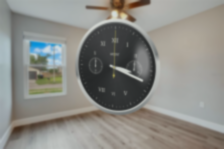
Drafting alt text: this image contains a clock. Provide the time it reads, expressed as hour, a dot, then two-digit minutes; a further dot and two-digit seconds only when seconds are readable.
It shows 3.18
